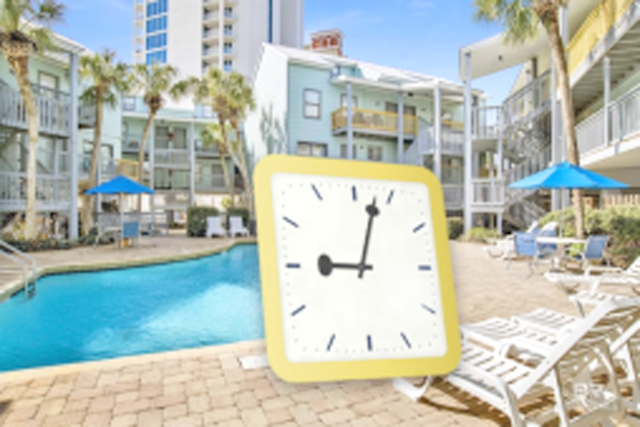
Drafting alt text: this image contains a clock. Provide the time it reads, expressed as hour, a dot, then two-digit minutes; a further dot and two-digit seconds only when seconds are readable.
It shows 9.03
